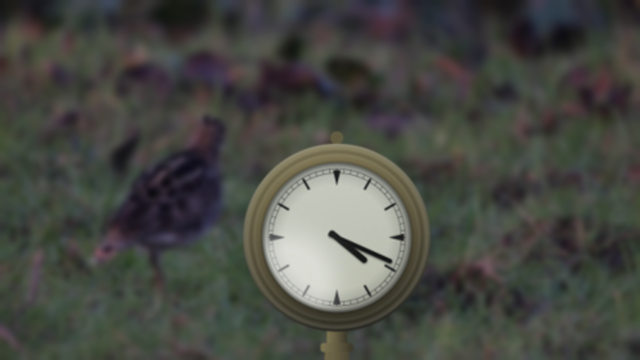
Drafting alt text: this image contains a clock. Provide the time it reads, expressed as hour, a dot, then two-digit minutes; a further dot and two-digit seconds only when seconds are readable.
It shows 4.19
